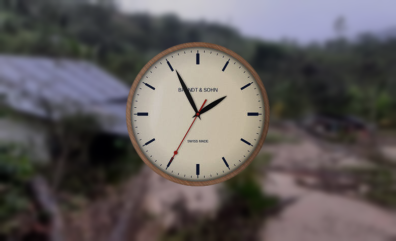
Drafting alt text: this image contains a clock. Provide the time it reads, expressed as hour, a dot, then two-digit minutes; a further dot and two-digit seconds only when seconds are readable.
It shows 1.55.35
